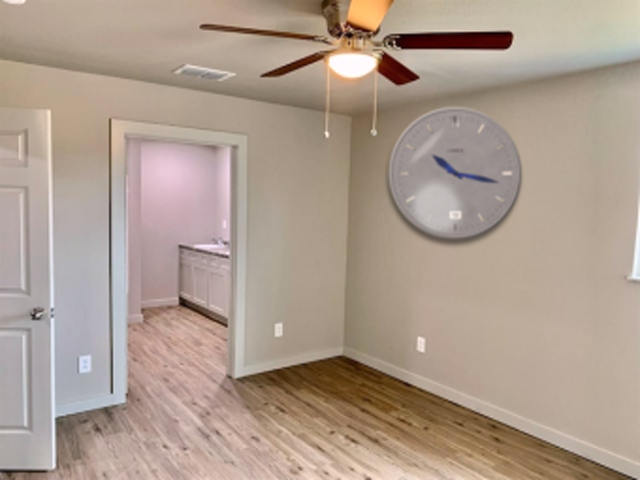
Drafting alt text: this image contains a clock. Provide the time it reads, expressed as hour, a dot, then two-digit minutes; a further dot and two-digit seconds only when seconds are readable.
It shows 10.17
